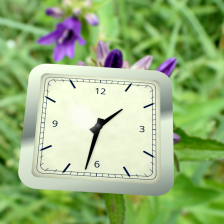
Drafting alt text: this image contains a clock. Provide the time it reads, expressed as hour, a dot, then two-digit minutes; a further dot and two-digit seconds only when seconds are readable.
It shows 1.32
